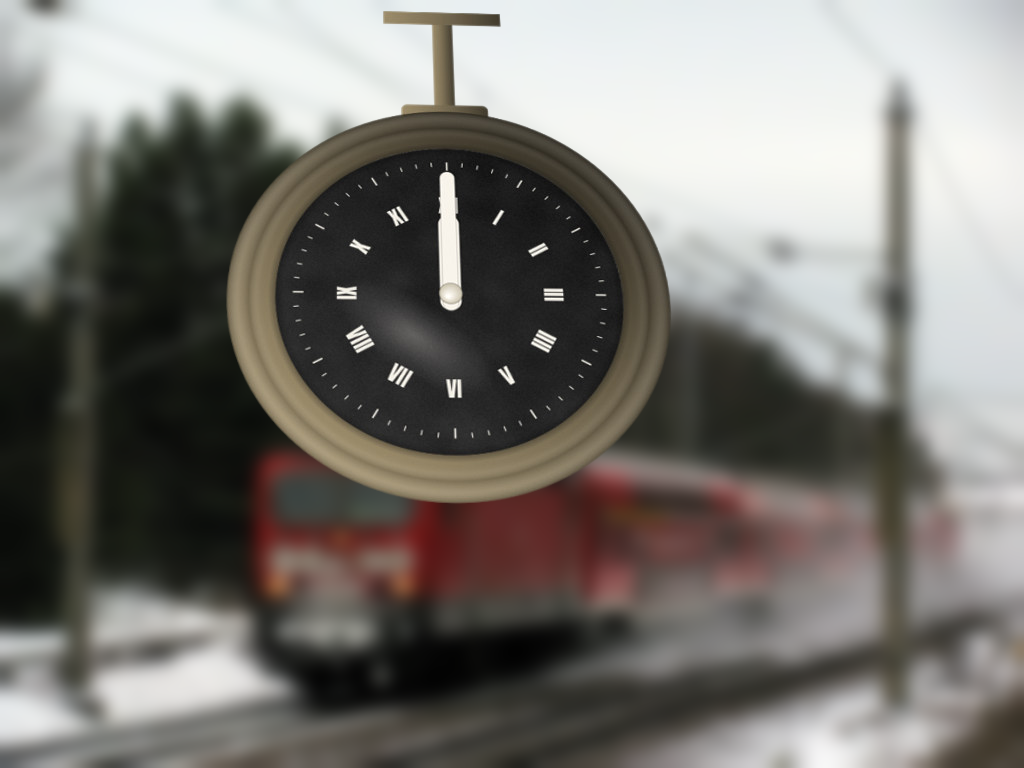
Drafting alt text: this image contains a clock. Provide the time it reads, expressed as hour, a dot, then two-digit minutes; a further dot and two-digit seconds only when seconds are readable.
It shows 12.00
